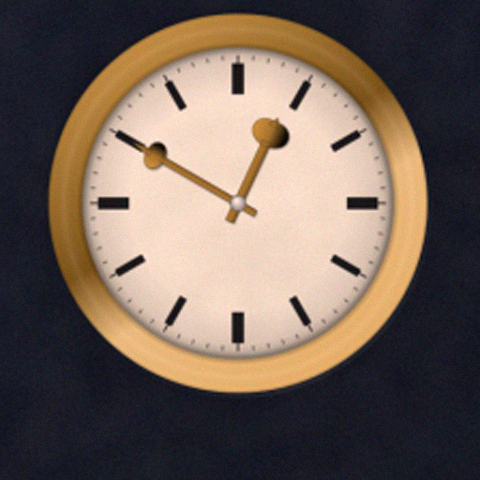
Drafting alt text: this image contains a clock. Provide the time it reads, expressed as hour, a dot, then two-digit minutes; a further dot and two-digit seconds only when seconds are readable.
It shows 12.50
